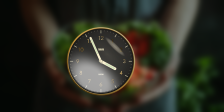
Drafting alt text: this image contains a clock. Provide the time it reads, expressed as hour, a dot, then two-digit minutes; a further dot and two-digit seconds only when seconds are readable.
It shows 3.56
